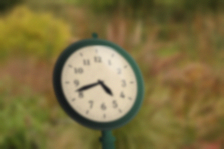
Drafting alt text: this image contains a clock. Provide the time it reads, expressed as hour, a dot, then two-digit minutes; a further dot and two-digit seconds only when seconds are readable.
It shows 4.42
